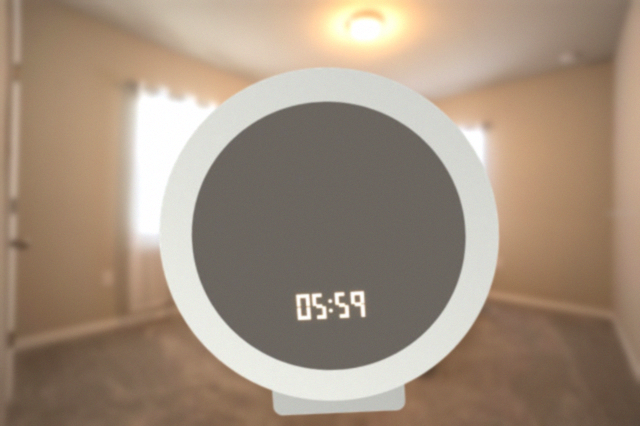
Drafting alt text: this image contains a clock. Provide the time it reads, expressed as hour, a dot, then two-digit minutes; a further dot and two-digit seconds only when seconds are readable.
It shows 5.59
